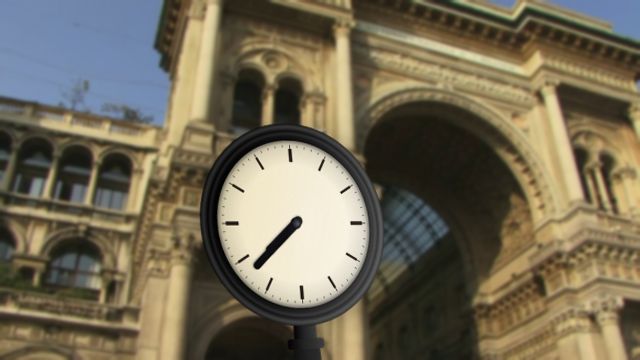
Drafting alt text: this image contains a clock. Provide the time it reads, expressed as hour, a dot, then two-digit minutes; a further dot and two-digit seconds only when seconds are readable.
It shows 7.38
